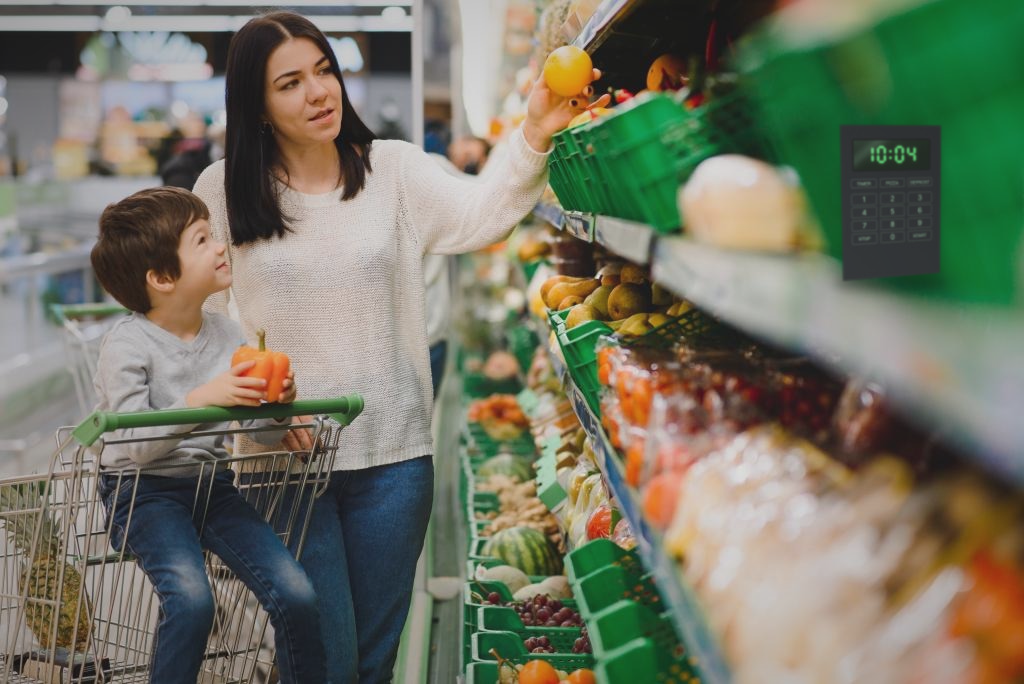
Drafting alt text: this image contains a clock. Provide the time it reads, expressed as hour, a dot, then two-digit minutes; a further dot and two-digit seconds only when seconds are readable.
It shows 10.04
